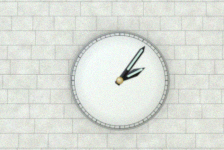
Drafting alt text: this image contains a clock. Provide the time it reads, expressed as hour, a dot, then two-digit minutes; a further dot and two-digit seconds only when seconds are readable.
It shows 2.06
